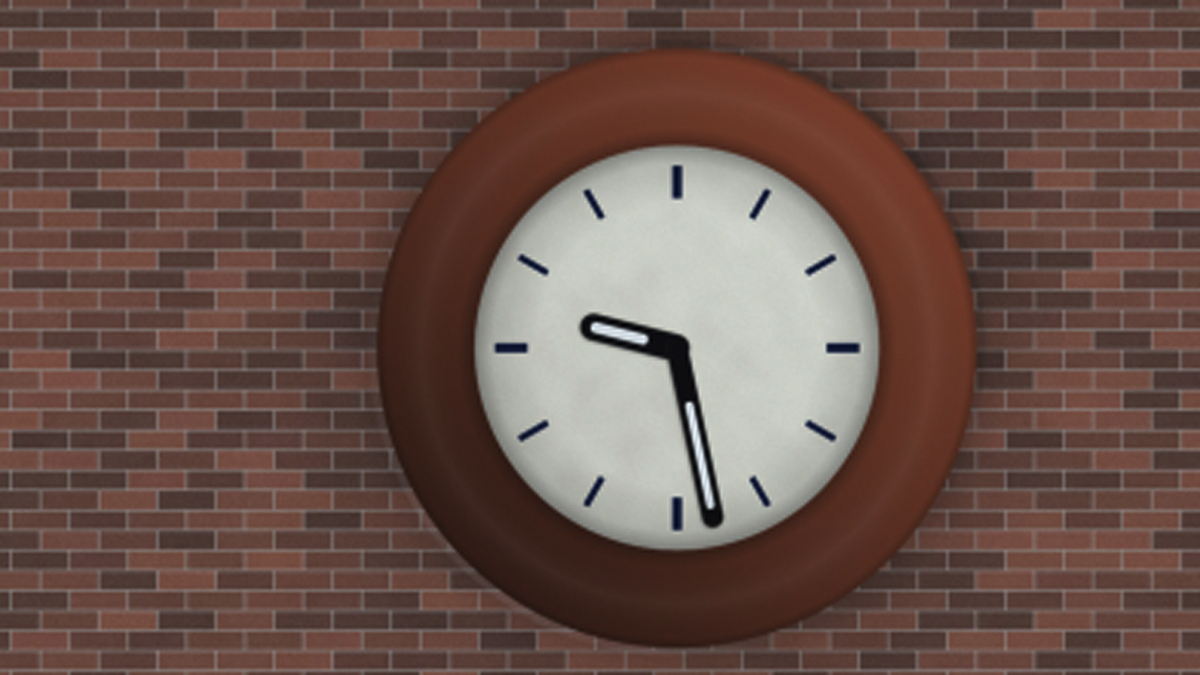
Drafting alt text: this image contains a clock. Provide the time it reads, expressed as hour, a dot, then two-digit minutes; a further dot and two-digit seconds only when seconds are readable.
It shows 9.28
